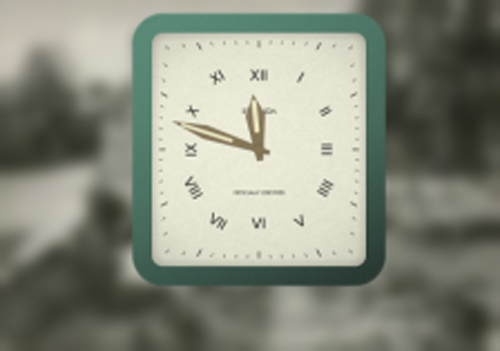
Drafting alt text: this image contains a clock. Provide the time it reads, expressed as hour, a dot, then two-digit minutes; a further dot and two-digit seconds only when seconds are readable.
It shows 11.48
